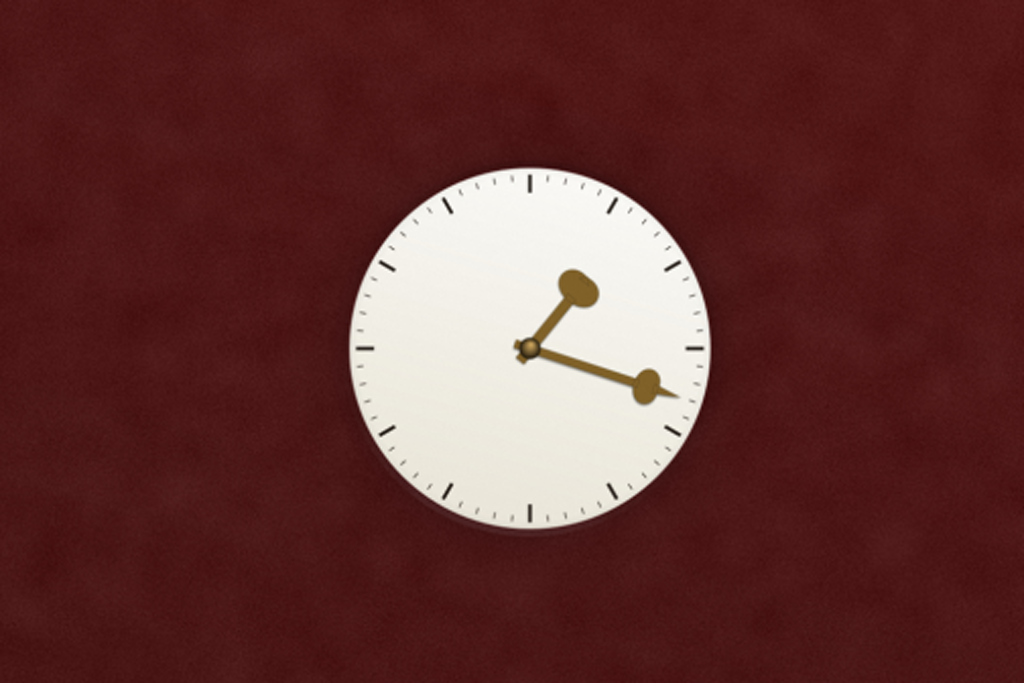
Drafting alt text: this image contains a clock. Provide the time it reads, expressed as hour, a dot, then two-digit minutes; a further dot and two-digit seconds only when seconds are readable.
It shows 1.18
